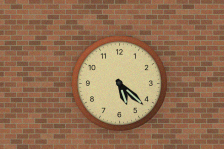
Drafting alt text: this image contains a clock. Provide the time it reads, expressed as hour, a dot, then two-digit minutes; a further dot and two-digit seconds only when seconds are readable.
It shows 5.22
